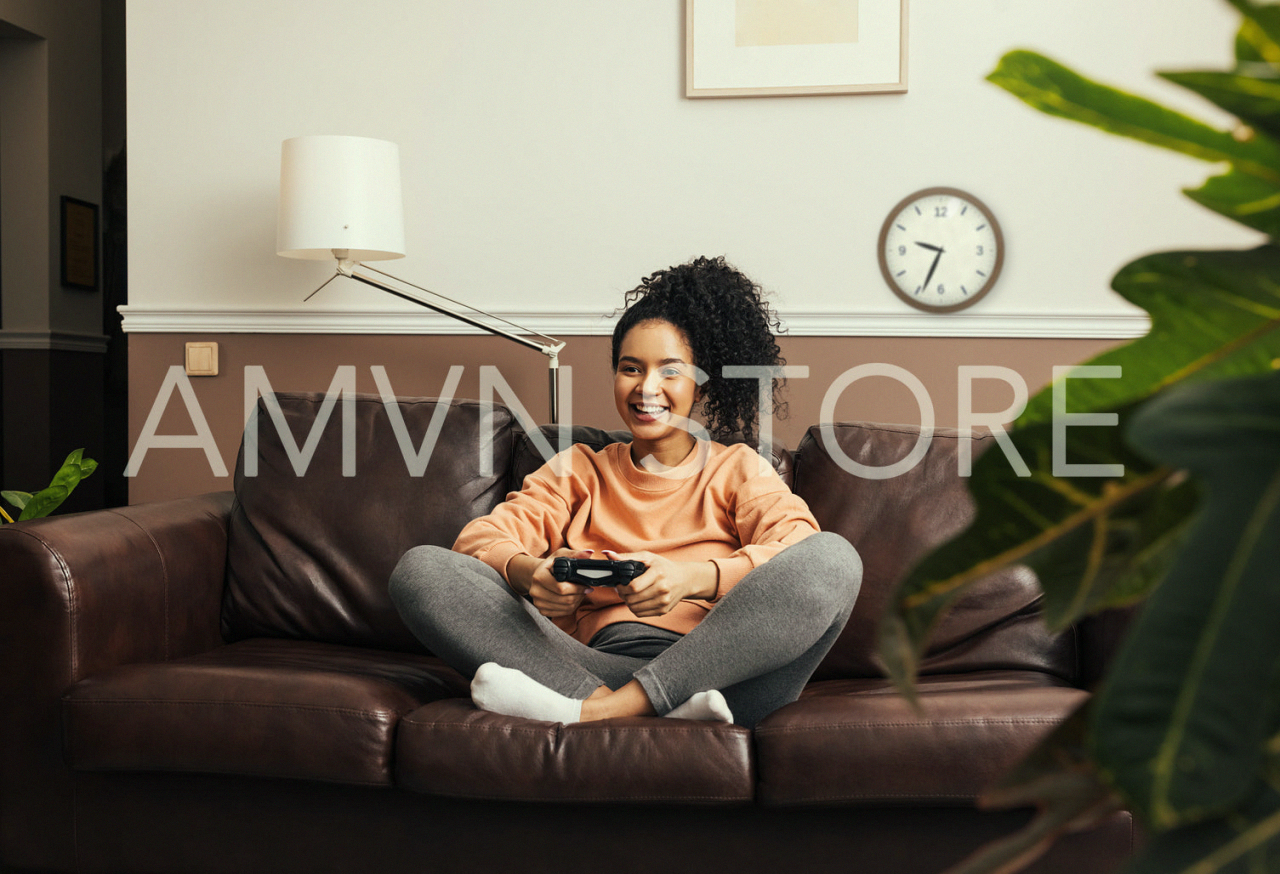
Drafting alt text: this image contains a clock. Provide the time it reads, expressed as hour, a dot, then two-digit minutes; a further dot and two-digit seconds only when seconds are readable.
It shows 9.34
